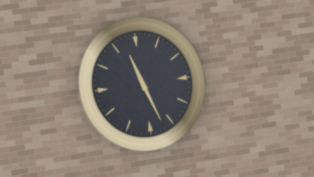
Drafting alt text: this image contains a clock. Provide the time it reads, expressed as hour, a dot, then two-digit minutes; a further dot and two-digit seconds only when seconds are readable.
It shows 11.27
